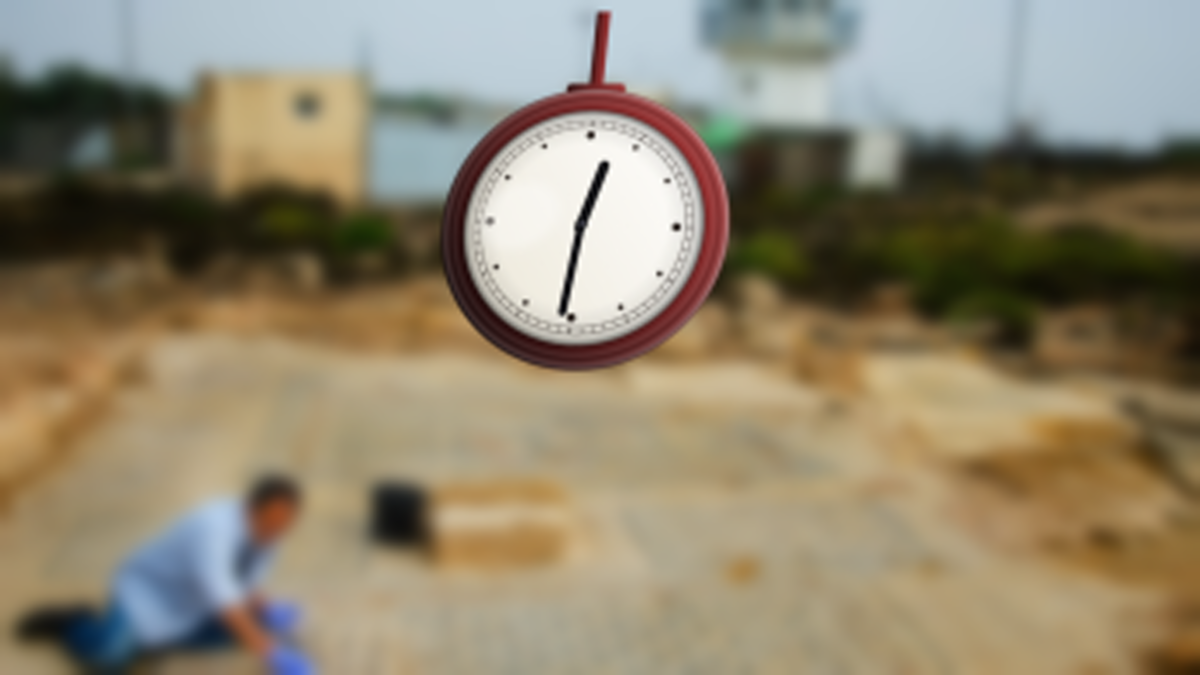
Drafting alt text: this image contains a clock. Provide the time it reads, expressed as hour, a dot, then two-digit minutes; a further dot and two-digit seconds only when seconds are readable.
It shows 12.31
